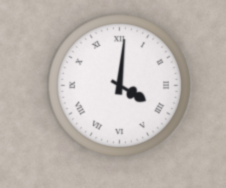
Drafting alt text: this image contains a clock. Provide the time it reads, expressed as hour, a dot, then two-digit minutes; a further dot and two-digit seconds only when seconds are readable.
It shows 4.01
